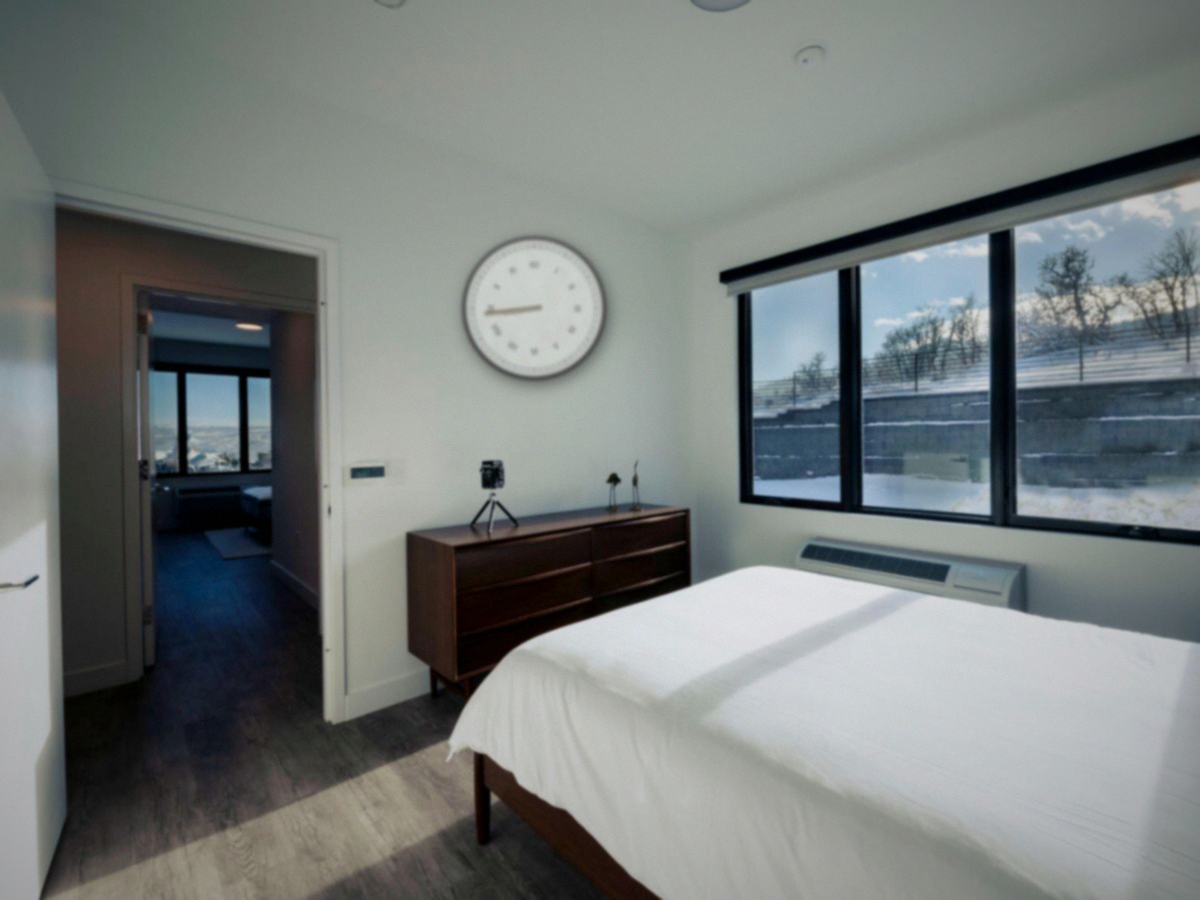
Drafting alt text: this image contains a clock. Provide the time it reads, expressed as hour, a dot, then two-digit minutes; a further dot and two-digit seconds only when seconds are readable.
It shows 8.44
